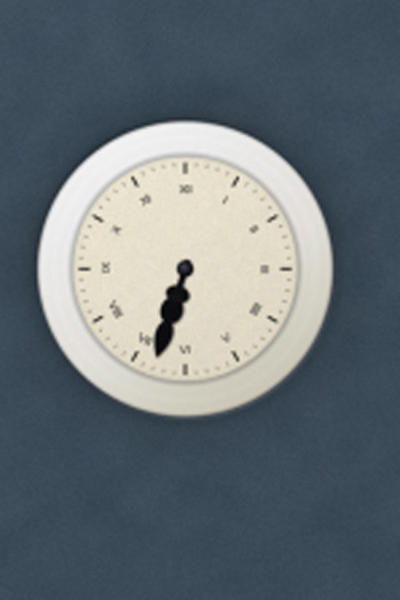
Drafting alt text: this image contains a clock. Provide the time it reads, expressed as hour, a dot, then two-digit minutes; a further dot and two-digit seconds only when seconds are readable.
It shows 6.33
